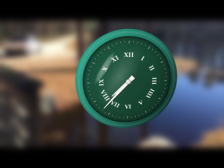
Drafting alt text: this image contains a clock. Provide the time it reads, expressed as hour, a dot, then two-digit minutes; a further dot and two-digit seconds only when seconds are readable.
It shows 7.37
